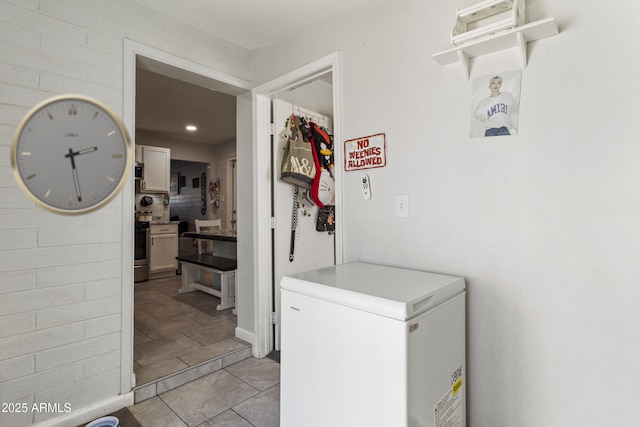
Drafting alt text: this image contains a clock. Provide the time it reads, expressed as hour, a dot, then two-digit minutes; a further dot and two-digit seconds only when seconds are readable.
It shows 2.28
